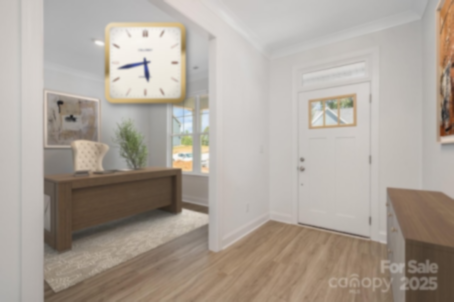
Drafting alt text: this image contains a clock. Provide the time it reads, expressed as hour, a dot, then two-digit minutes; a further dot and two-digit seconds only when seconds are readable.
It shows 5.43
